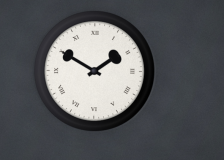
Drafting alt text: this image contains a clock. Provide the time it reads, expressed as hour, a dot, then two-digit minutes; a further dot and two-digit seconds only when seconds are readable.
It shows 1.50
